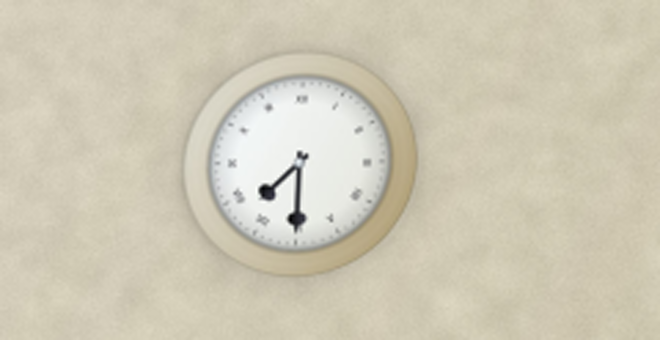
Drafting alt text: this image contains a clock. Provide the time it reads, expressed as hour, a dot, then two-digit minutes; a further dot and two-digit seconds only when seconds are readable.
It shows 7.30
